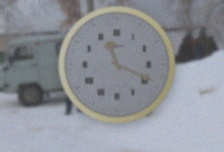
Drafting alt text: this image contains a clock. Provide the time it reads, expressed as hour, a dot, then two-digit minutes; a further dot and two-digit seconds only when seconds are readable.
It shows 11.19
